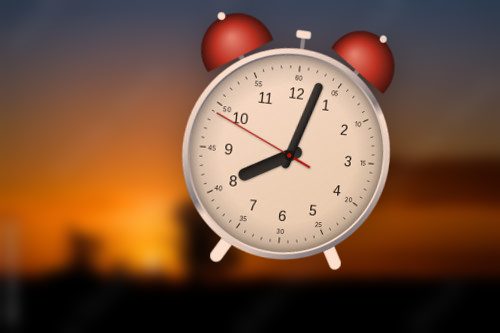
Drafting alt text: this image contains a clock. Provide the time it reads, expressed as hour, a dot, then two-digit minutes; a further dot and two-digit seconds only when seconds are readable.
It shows 8.02.49
